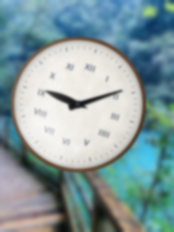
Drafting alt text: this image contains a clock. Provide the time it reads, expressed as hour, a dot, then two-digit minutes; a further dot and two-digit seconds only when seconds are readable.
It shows 9.09
